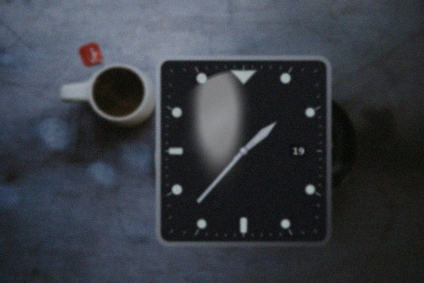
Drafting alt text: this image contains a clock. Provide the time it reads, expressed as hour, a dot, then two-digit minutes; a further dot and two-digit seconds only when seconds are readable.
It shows 1.37
